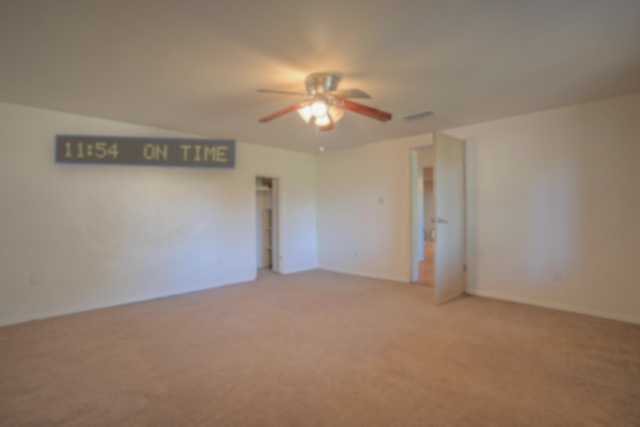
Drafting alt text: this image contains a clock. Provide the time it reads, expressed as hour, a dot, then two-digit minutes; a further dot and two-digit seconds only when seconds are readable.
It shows 11.54
